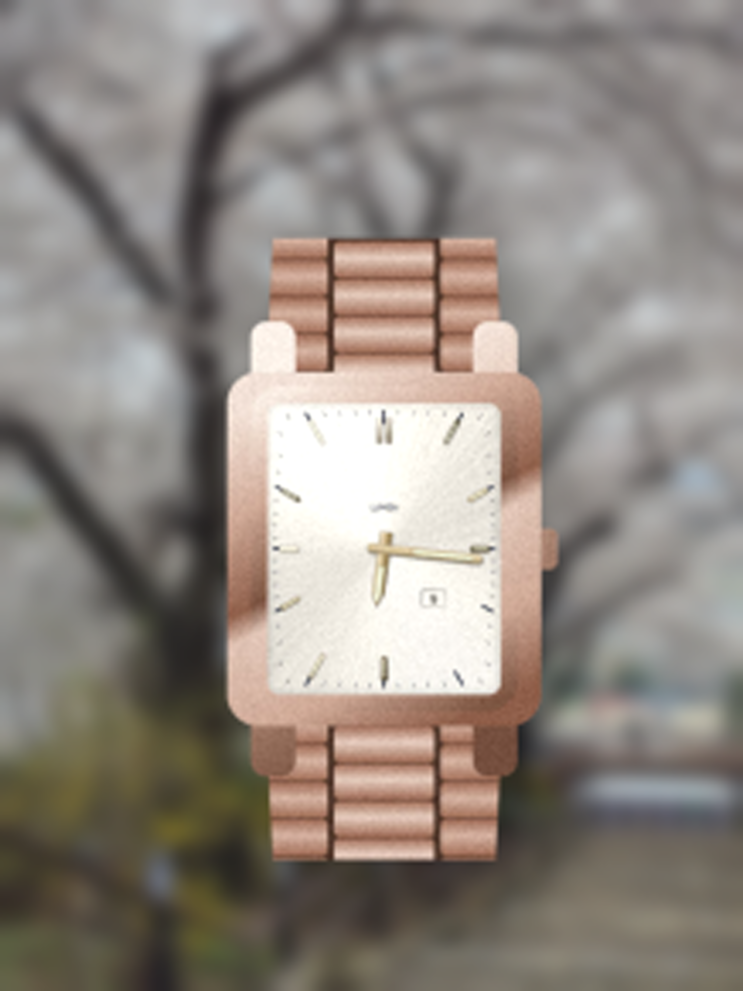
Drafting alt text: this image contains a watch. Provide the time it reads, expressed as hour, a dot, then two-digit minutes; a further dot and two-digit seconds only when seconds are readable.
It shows 6.16
